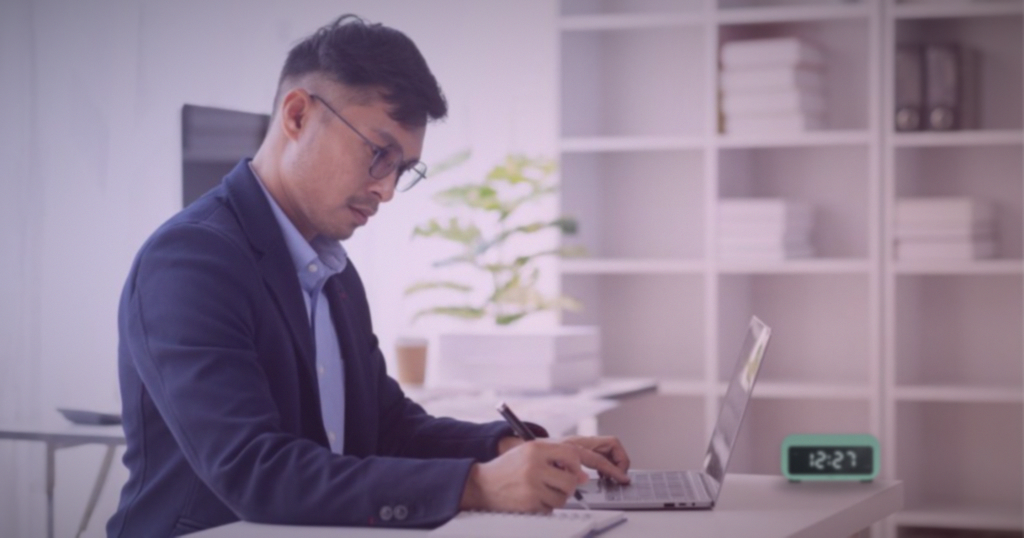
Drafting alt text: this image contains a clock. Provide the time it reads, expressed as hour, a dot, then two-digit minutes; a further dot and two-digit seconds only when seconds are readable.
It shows 12.27
